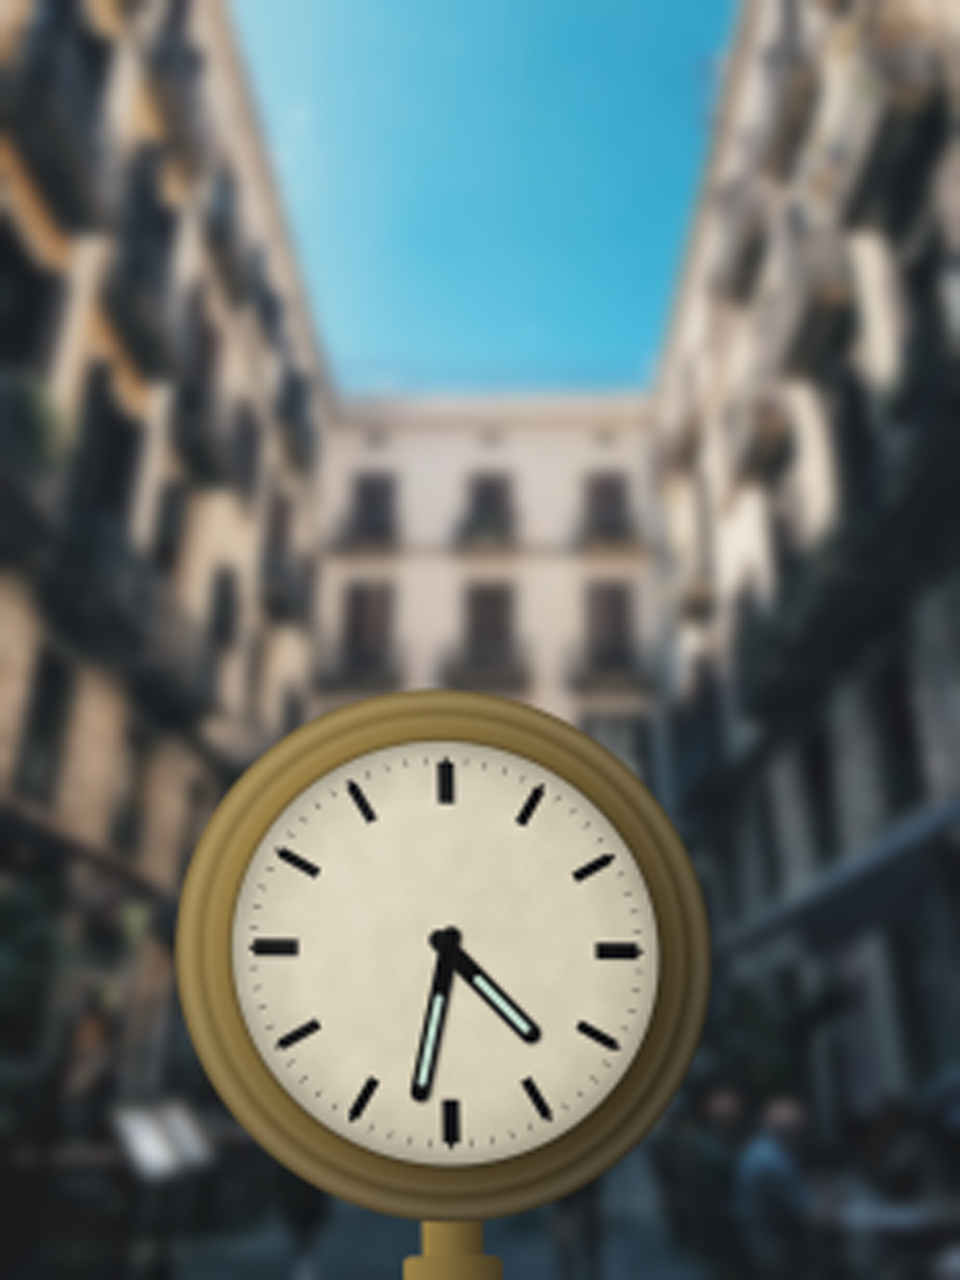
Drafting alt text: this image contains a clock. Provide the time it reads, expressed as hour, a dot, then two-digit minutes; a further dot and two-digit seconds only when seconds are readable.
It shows 4.32
